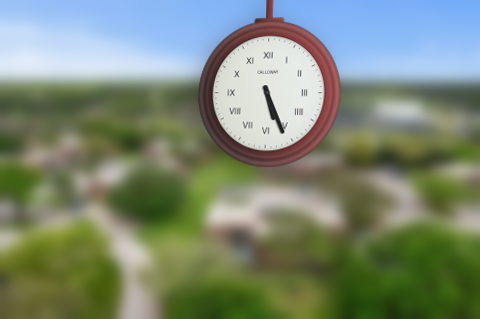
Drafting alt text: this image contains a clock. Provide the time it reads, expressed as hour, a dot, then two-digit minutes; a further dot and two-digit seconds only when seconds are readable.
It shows 5.26
